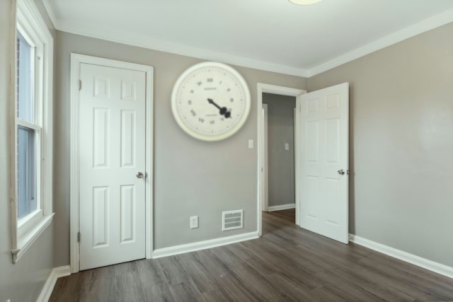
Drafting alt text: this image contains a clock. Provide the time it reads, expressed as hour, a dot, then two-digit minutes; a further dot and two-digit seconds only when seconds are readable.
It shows 4.22
